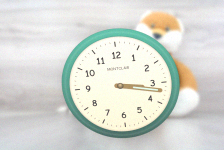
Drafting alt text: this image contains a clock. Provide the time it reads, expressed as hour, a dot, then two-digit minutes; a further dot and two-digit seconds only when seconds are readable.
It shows 3.17
